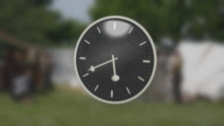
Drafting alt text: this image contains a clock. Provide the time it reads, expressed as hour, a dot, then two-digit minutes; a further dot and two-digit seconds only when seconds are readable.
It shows 5.41
